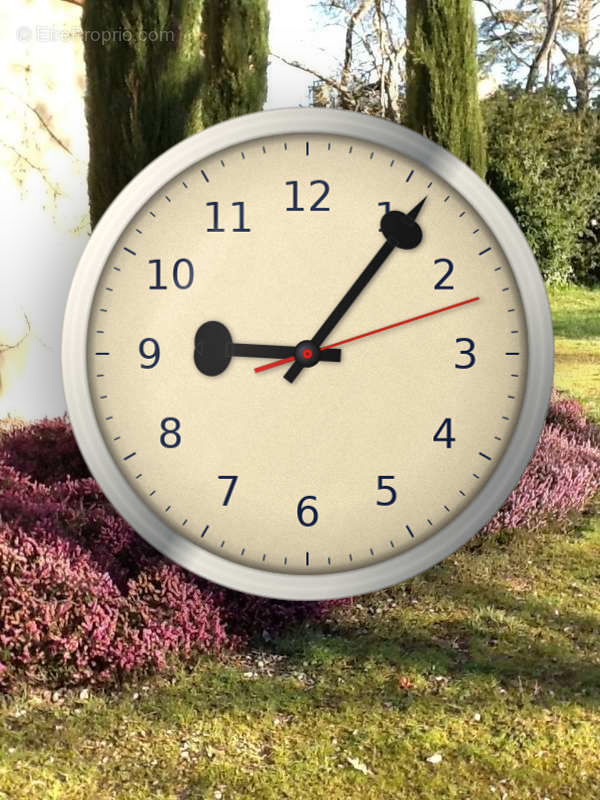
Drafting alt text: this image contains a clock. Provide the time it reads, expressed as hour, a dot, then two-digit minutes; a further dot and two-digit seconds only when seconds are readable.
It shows 9.06.12
